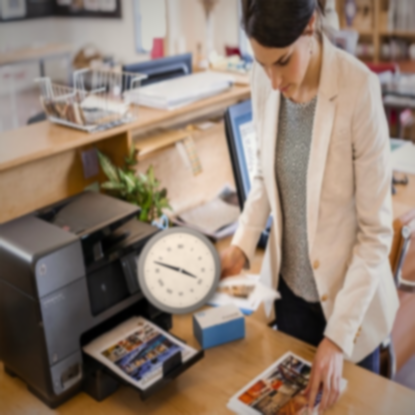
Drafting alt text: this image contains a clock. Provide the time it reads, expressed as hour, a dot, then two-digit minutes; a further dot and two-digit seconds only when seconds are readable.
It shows 3.48
